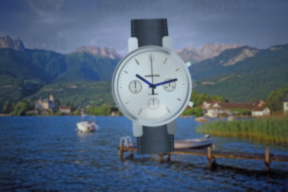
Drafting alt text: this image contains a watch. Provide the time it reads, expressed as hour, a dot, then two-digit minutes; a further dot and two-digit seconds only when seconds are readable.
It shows 10.13
